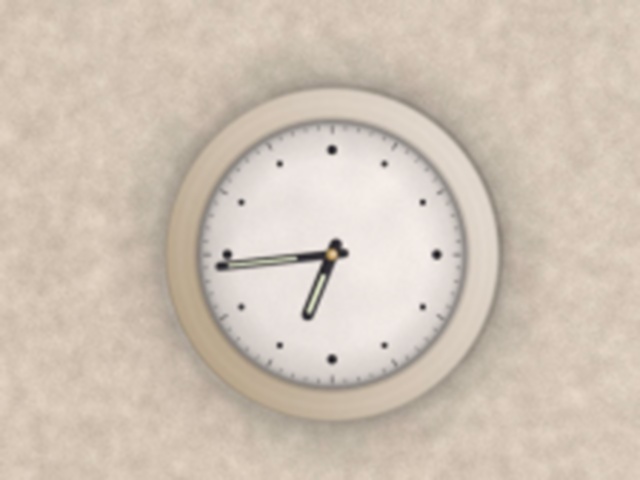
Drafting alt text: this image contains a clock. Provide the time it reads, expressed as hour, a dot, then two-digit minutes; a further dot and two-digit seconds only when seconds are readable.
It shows 6.44
